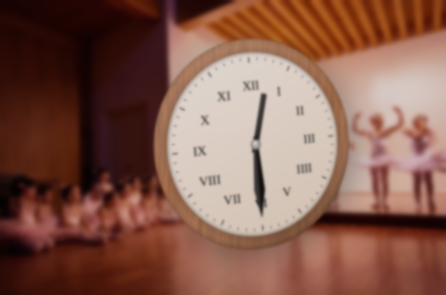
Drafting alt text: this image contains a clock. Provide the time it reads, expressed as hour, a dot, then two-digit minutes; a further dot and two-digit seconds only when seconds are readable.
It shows 12.30
